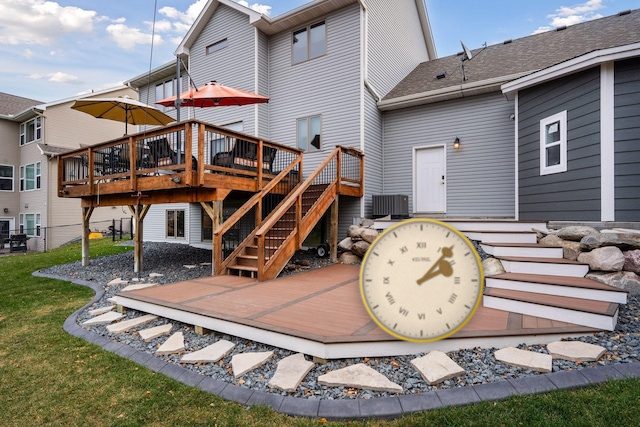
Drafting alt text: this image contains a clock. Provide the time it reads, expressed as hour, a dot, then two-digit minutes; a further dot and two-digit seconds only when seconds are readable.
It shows 2.07
